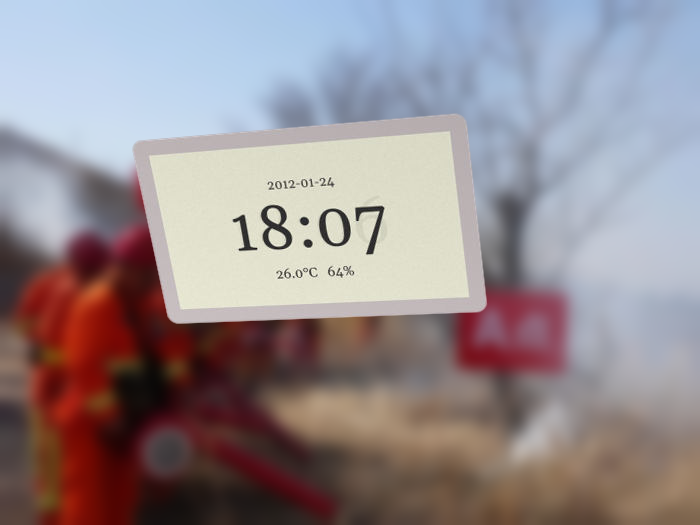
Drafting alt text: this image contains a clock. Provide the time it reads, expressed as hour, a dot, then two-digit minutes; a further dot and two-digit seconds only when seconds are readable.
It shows 18.07
